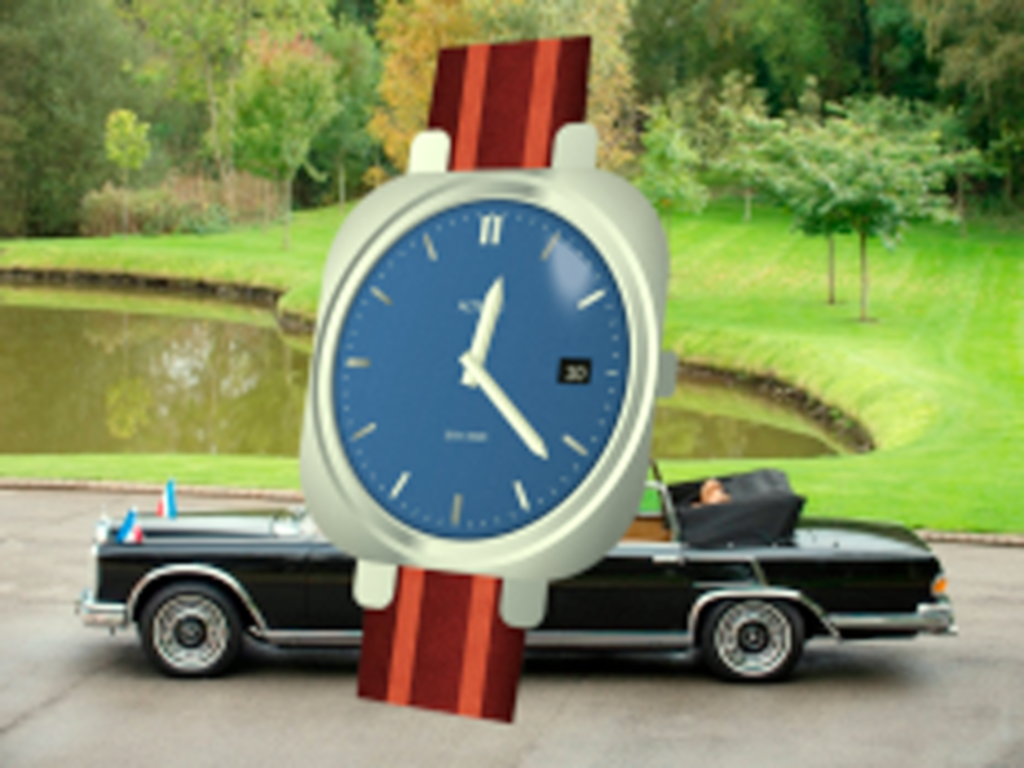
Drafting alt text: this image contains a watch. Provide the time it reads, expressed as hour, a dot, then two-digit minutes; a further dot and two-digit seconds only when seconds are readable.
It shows 12.22
